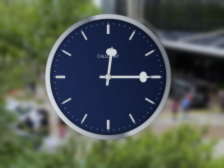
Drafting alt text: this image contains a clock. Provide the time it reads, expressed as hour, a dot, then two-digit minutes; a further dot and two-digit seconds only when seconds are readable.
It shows 12.15
